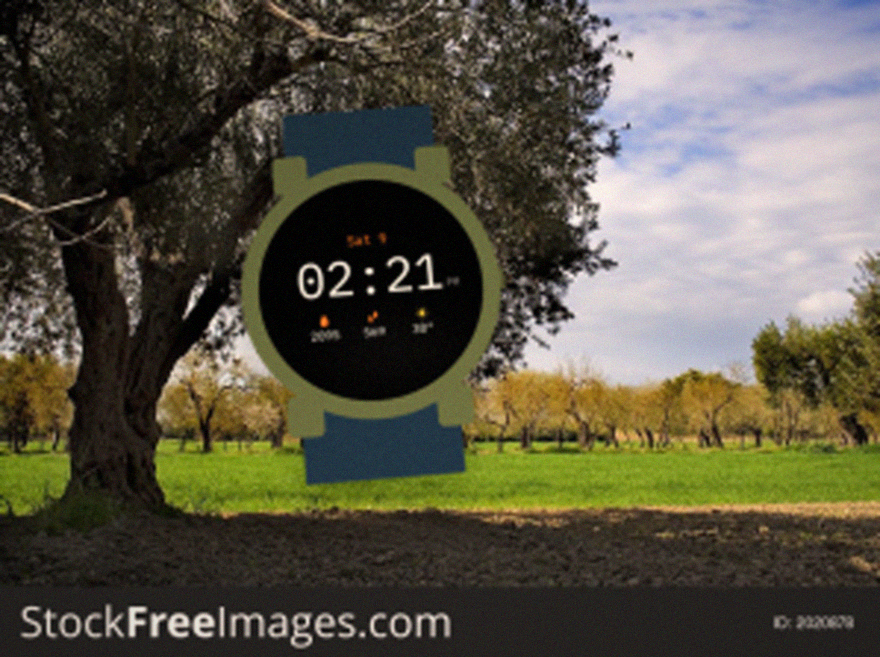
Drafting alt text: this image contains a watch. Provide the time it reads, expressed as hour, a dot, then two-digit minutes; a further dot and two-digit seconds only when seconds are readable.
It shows 2.21
